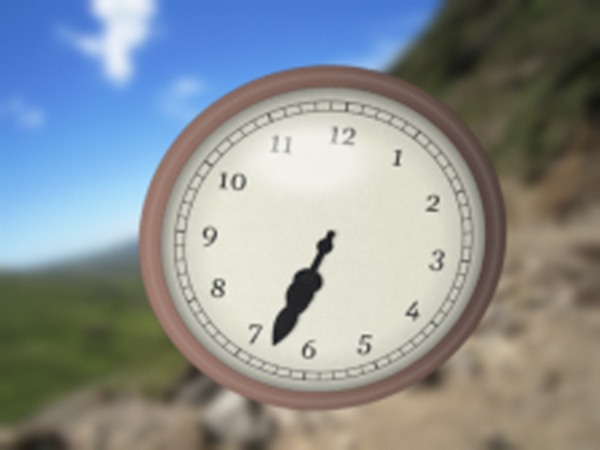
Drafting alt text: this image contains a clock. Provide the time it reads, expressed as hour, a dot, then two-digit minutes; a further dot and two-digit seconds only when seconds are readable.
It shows 6.33
